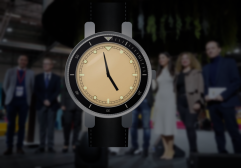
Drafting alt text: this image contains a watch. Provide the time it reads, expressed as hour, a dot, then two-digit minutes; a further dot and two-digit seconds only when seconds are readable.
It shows 4.58
